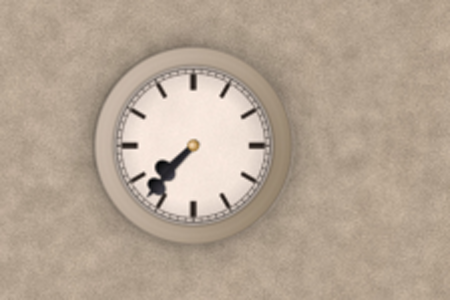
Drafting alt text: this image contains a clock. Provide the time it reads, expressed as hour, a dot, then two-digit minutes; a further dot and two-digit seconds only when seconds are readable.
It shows 7.37
